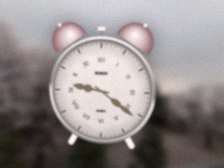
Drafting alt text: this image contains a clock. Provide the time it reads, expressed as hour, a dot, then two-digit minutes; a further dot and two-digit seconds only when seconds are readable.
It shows 9.21
